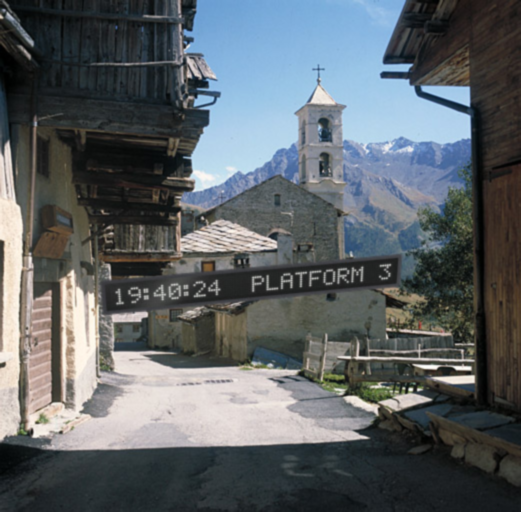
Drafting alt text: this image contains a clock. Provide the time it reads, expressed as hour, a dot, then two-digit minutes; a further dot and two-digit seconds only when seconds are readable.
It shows 19.40.24
